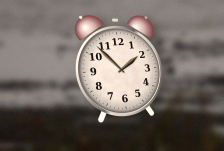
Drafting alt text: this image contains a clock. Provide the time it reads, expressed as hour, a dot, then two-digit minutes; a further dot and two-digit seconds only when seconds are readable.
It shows 1.53
